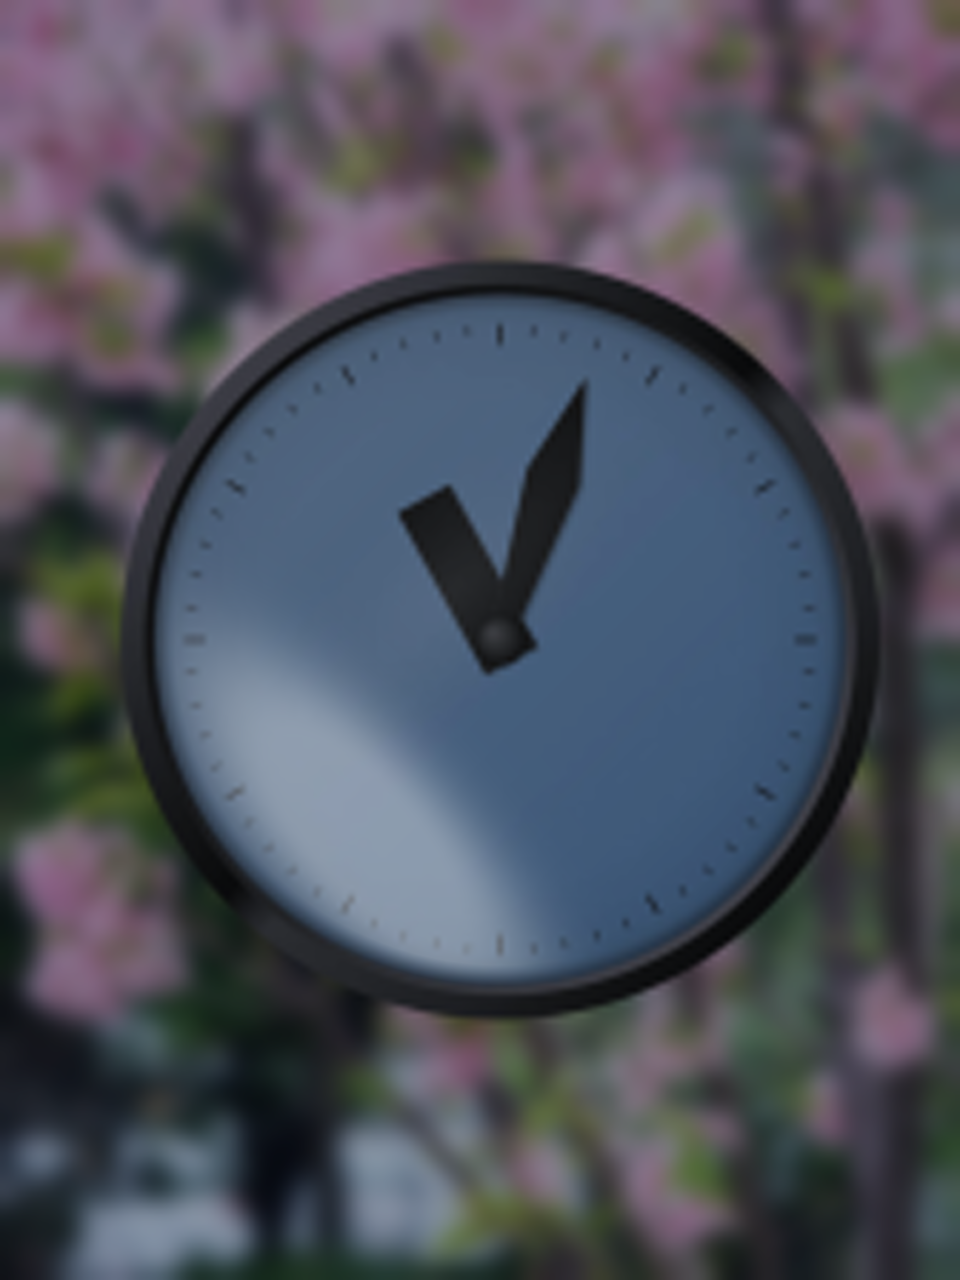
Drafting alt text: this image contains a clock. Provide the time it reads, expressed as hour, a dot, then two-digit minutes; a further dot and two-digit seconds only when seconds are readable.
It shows 11.03
